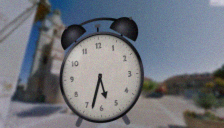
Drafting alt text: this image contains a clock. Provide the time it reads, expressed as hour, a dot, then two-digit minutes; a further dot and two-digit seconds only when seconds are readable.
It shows 5.33
